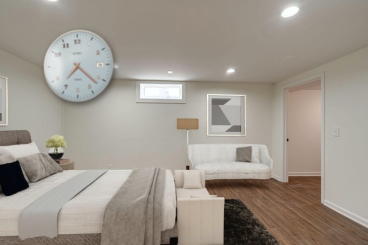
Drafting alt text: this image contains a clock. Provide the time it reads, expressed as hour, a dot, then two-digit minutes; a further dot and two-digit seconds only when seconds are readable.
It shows 7.22
